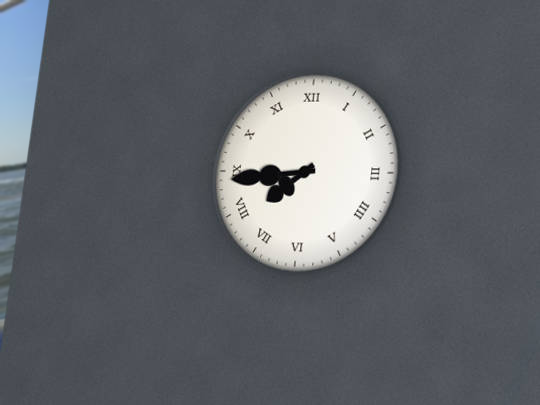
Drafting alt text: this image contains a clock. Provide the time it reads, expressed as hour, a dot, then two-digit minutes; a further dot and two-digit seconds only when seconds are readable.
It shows 7.44
